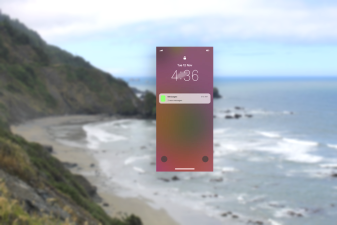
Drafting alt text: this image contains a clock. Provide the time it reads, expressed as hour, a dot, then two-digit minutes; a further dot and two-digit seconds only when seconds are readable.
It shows 4.36
